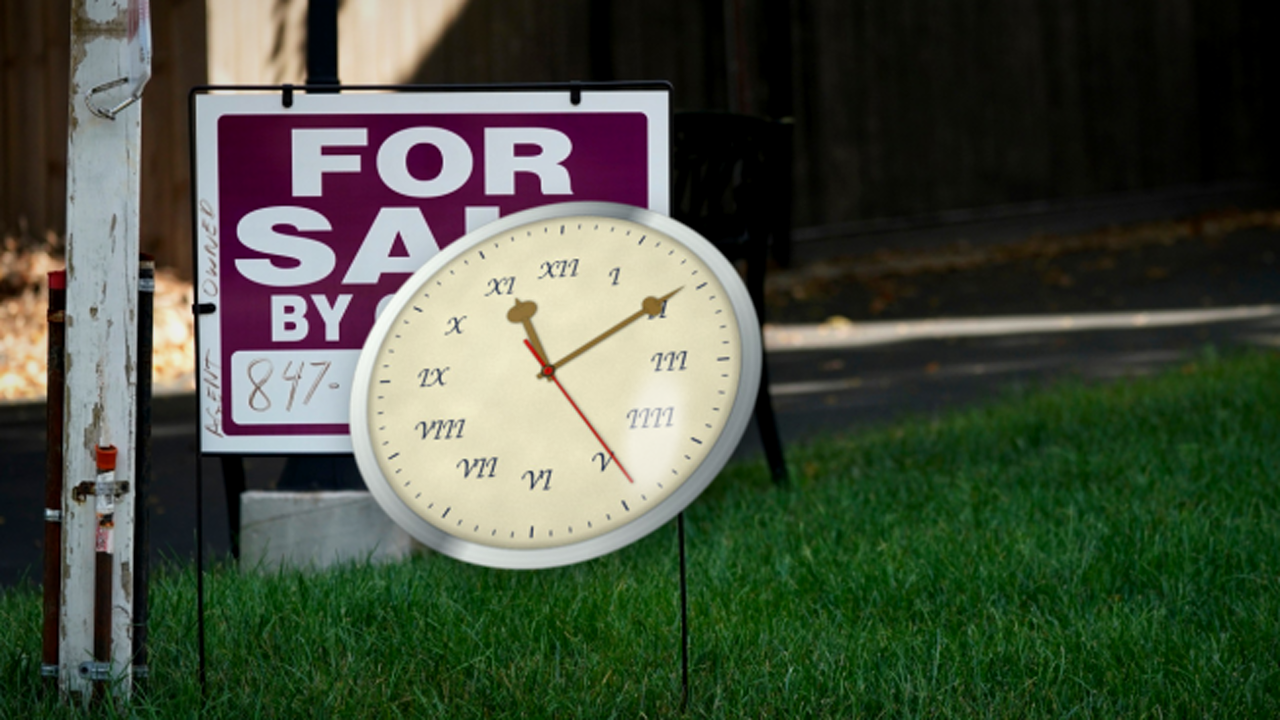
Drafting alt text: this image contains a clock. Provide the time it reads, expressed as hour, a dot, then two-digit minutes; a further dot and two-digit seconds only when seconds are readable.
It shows 11.09.24
